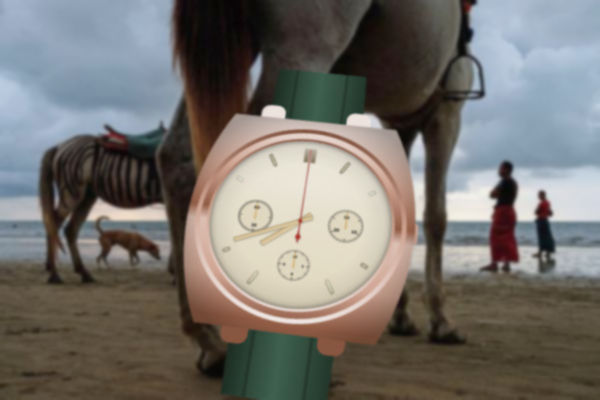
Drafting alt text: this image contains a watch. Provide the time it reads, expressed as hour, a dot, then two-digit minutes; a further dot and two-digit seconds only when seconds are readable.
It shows 7.41
